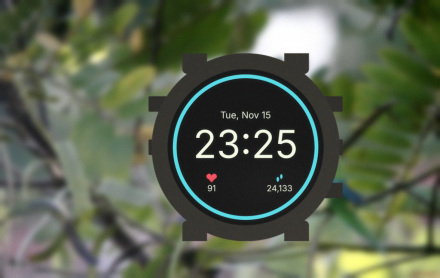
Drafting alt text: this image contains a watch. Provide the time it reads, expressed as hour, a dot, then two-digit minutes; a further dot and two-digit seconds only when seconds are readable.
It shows 23.25
